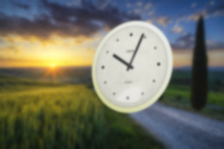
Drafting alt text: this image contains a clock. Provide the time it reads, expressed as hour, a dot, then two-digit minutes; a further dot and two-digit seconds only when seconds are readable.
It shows 10.04
